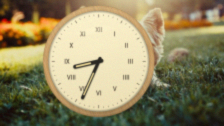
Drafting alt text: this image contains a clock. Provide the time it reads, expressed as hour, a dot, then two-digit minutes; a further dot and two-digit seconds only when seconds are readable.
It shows 8.34
